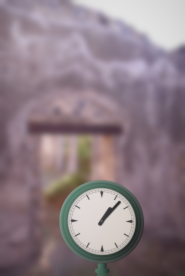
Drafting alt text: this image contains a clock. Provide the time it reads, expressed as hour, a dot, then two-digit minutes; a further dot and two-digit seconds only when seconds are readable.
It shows 1.07
